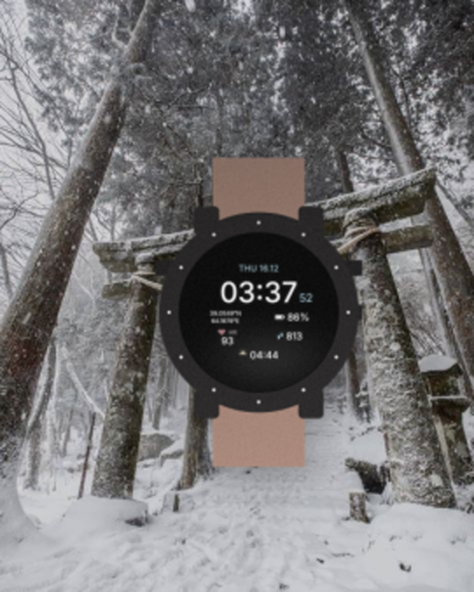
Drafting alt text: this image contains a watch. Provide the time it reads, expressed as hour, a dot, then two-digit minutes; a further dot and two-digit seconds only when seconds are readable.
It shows 3.37
